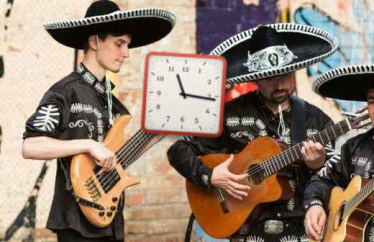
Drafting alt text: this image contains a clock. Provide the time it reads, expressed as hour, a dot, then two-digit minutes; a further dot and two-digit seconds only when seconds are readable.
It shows 11.16
